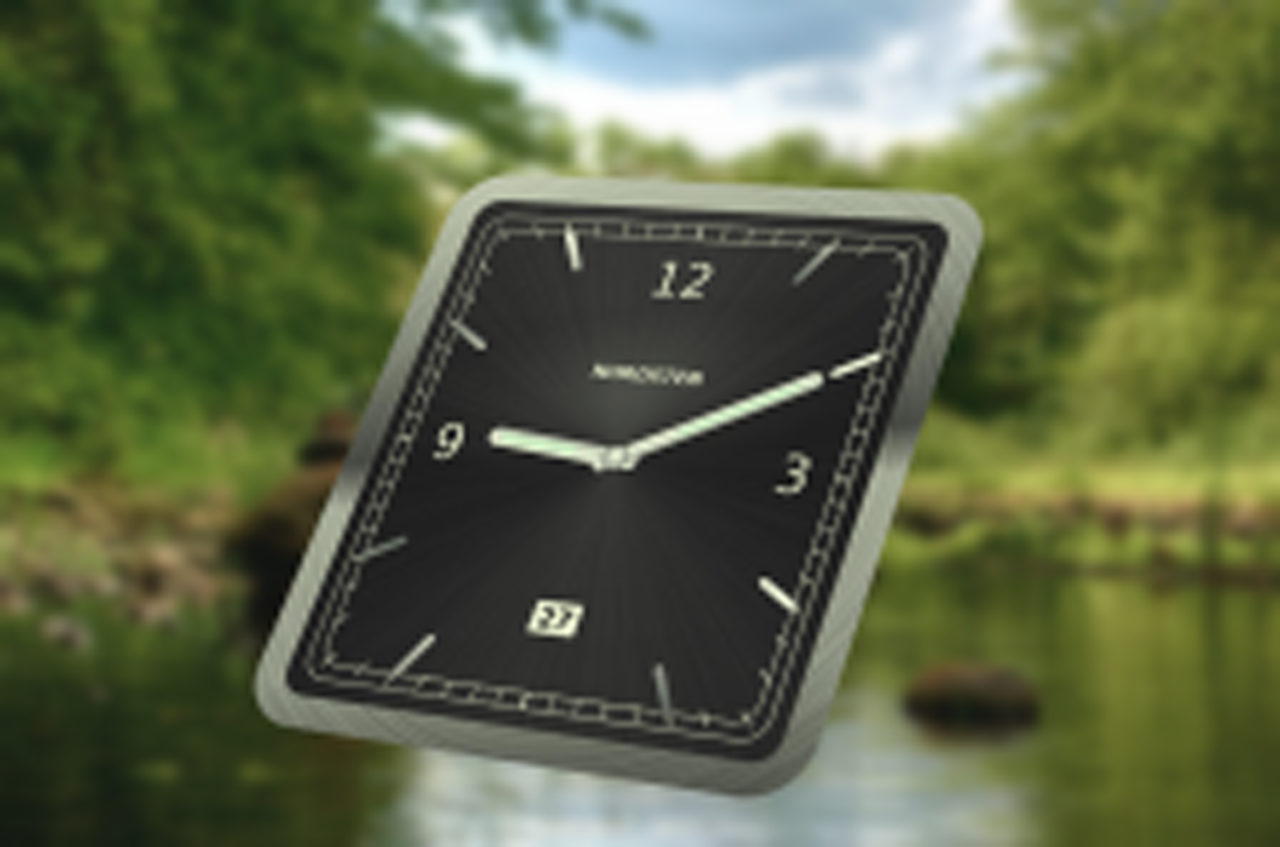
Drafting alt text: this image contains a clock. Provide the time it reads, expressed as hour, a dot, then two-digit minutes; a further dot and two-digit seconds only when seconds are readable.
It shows 9.10
